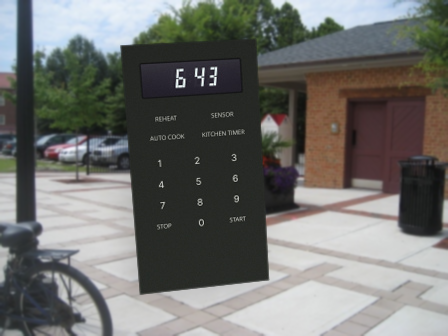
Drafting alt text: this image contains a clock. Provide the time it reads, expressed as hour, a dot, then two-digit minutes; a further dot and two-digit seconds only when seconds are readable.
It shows 6.43
